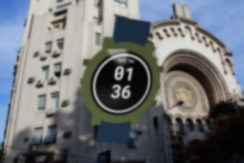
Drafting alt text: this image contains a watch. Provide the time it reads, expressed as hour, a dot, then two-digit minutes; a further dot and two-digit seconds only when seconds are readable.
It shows 1.36
